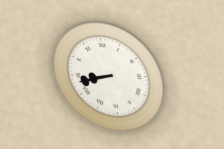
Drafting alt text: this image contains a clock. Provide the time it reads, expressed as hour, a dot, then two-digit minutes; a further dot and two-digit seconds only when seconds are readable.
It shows 8.43
